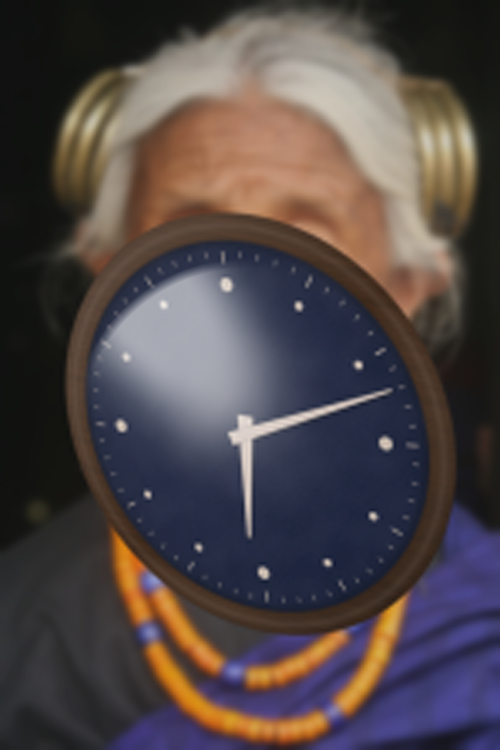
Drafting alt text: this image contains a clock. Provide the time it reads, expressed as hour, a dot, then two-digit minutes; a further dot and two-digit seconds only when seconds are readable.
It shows 6.12
